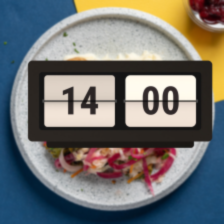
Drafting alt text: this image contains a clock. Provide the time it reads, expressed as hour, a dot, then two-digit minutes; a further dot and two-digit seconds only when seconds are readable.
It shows 14.00
